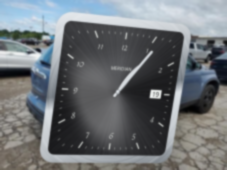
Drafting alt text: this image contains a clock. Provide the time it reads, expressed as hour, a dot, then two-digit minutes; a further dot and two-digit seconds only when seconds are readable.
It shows 1.06
